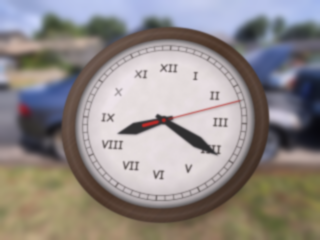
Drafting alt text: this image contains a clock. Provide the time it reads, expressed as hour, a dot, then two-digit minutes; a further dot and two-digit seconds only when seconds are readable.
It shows 8.20.12
